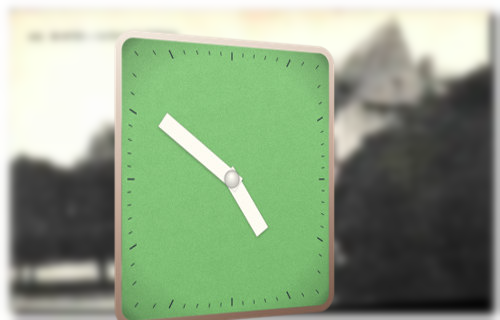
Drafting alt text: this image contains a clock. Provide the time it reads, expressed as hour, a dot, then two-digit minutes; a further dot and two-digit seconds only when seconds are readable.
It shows 4.51
